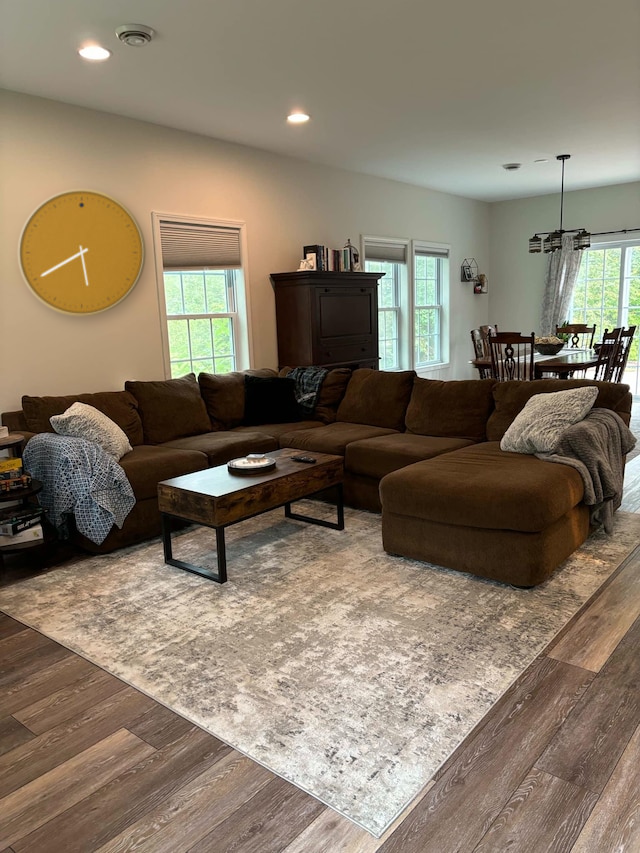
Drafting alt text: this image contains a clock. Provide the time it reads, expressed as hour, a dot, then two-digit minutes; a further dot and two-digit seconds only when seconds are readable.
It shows 5.40
